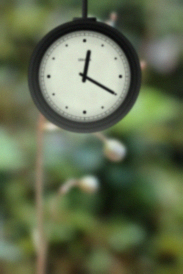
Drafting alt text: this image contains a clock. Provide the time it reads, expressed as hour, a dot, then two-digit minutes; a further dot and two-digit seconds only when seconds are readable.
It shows 12.20
